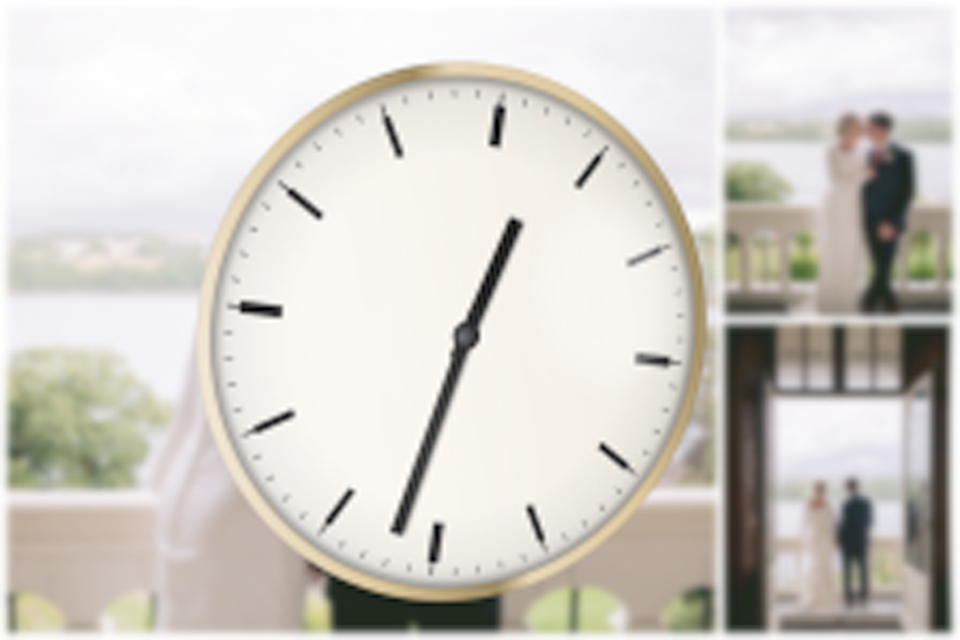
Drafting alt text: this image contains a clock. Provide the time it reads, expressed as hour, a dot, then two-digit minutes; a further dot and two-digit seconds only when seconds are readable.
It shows 12.32
